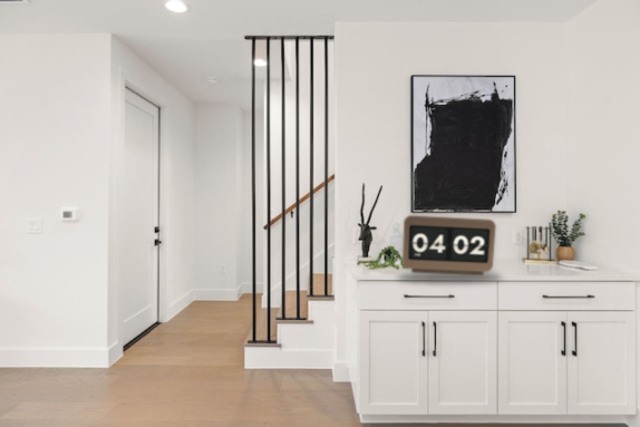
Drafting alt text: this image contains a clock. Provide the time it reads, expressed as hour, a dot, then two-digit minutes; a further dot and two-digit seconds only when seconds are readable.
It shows 4.02
